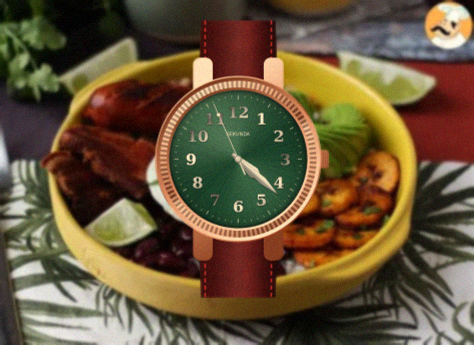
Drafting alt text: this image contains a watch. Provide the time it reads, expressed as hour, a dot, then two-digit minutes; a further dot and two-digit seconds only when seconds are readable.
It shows 4.21.56
